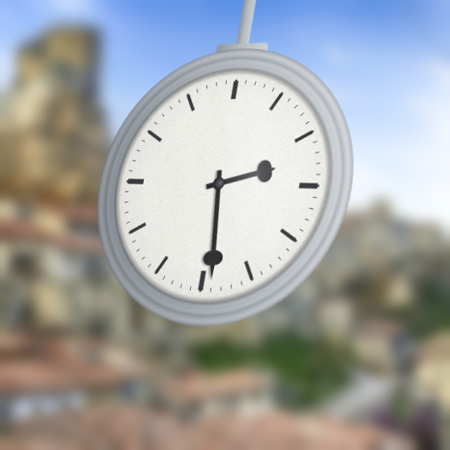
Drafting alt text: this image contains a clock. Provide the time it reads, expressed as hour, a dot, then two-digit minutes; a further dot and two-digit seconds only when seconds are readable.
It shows 2.29
